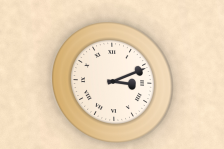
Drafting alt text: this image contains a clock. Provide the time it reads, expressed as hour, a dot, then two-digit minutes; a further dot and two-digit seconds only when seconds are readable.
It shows 3.11
